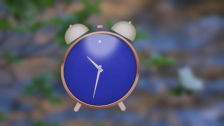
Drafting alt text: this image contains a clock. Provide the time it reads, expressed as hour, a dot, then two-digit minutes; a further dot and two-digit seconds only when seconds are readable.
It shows 10.32
